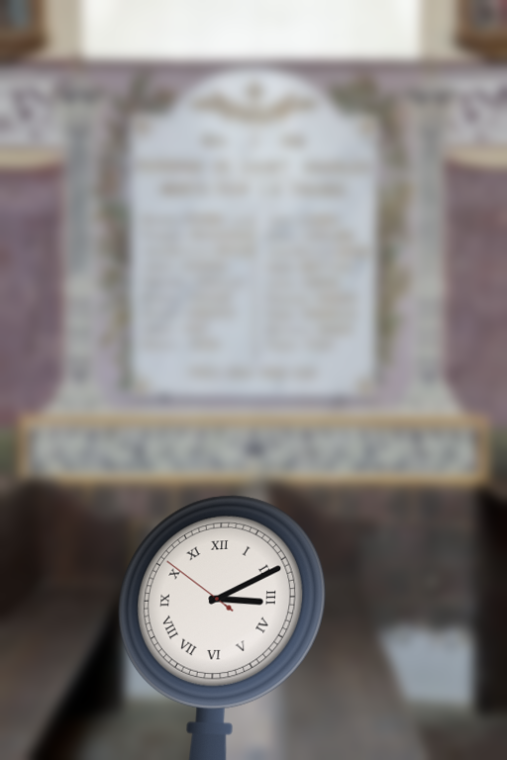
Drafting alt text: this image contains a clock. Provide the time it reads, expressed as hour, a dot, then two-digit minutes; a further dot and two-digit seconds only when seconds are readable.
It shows 3.10.51
